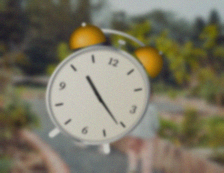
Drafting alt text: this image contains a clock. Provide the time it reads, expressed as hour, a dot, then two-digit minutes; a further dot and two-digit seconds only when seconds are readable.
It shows 10.21
